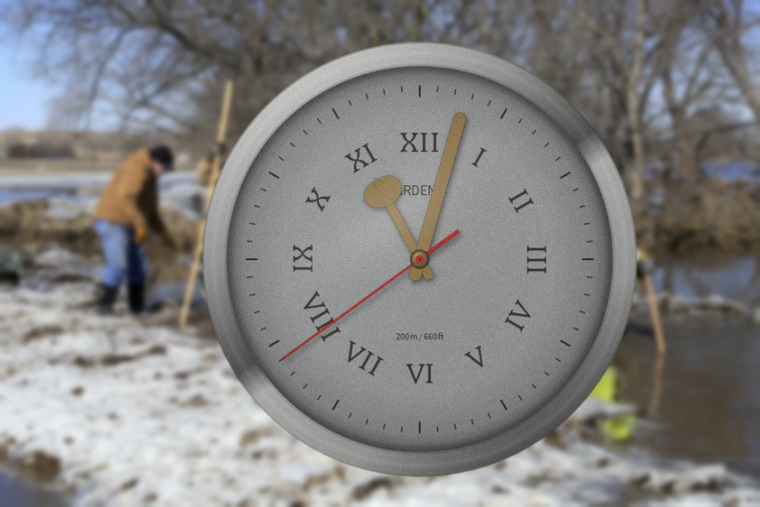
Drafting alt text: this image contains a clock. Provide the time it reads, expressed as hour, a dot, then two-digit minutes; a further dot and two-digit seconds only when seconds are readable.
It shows 11.02.39
